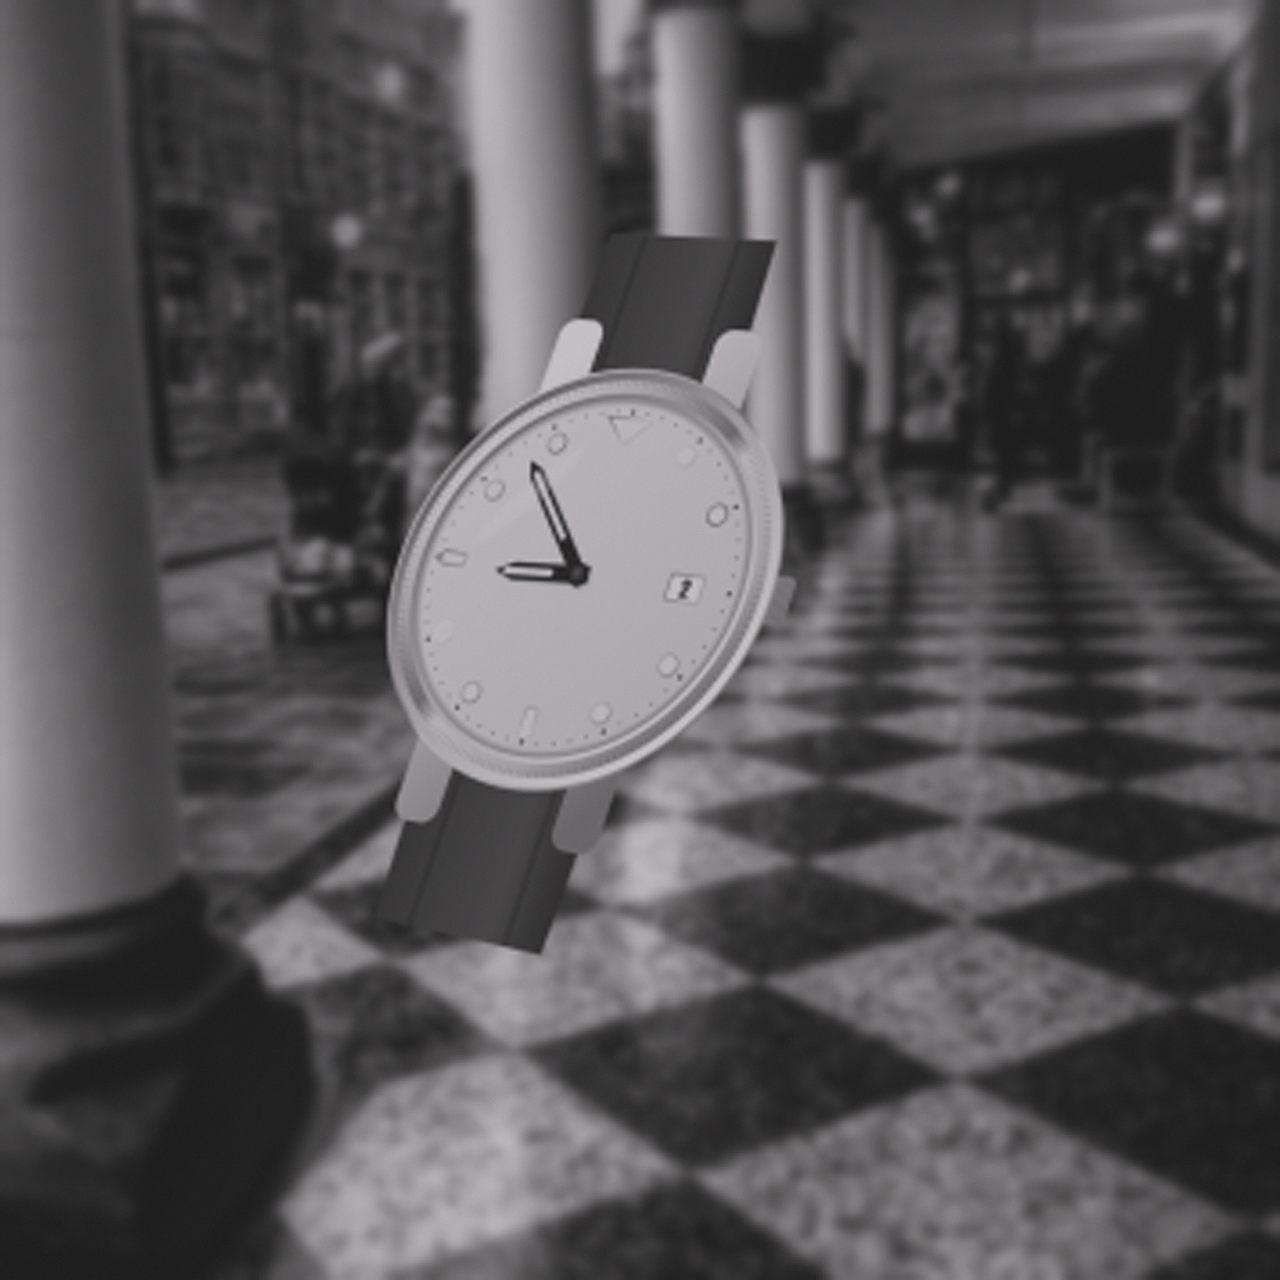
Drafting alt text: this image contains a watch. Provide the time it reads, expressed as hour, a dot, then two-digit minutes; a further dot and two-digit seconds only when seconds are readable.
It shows 8.53
